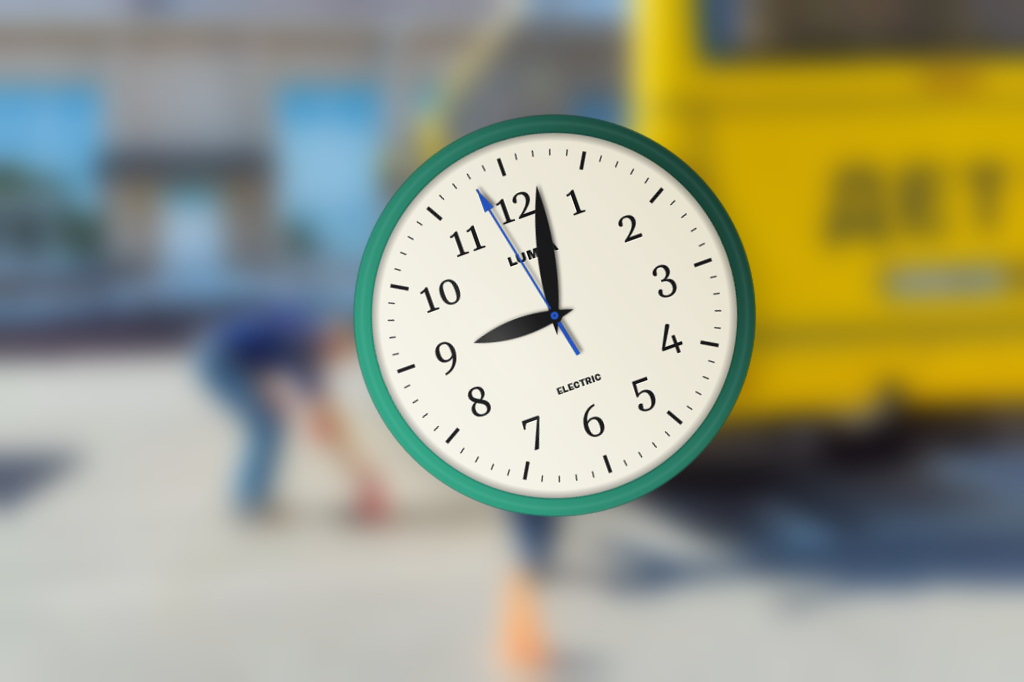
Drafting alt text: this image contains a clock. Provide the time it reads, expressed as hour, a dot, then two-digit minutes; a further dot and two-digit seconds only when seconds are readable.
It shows 9.01.58
